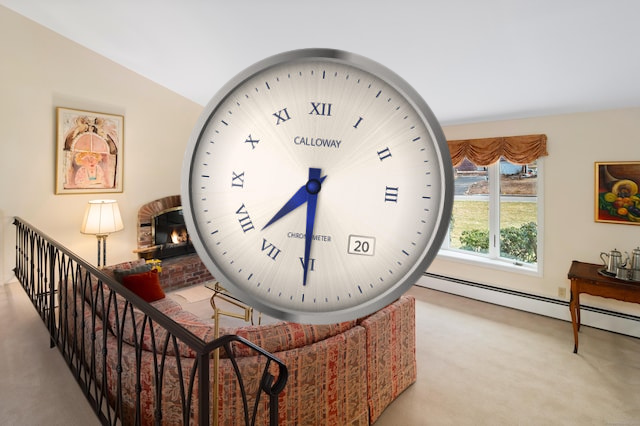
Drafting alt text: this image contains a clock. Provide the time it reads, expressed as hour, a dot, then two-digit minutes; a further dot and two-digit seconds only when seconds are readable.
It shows 7.30
